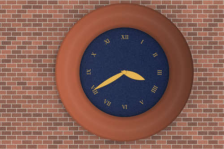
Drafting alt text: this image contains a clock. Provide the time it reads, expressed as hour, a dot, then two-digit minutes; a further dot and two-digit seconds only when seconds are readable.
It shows 3.40
